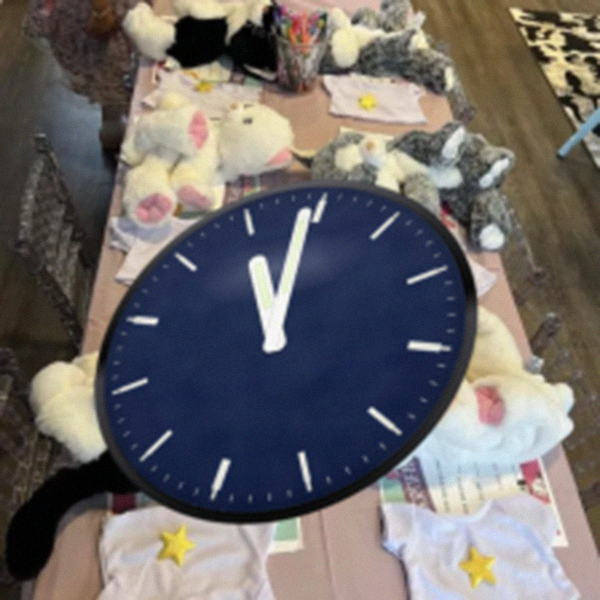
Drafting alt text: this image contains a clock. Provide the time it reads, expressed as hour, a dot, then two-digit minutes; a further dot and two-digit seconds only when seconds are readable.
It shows 10.59
